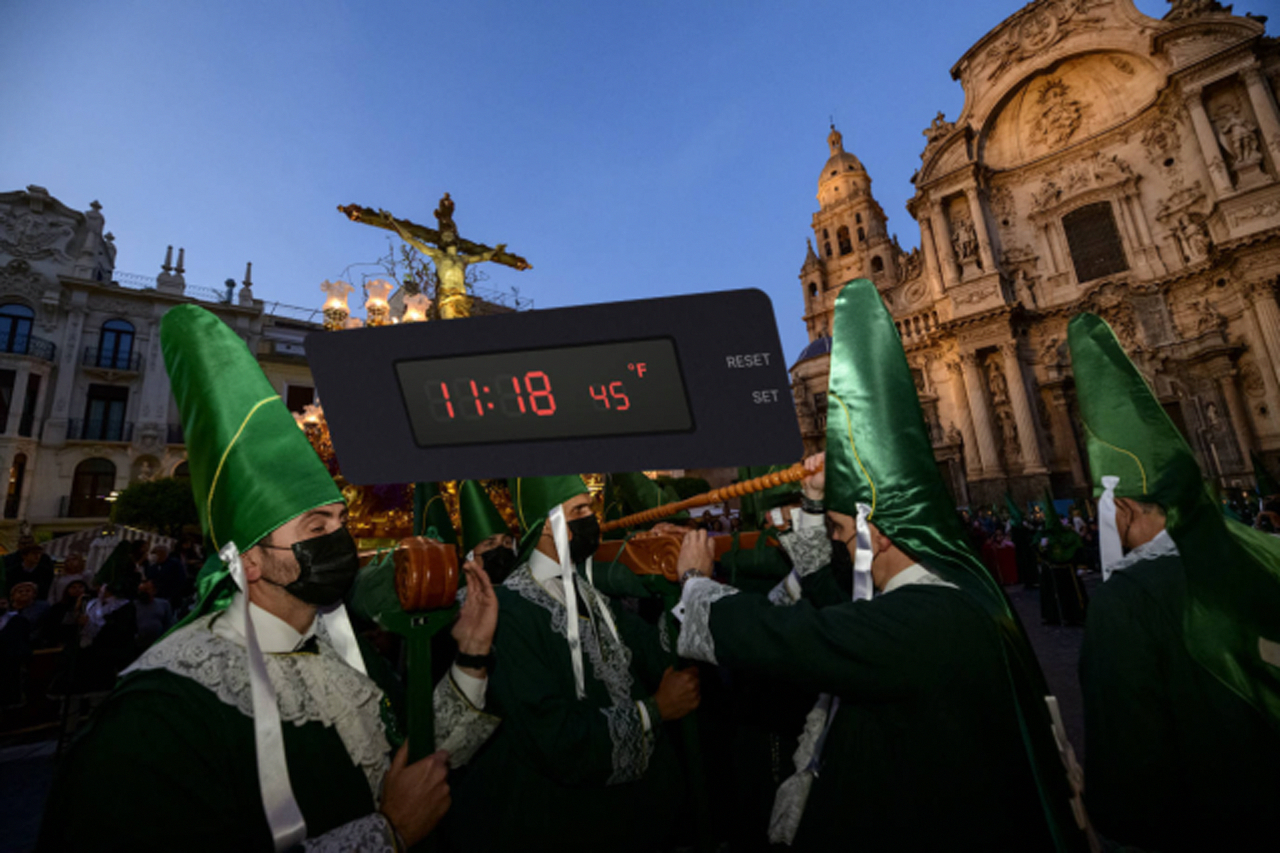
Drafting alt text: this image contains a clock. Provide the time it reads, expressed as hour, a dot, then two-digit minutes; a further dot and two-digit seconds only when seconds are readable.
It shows 11.18
